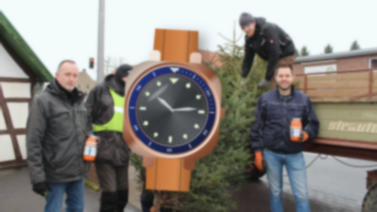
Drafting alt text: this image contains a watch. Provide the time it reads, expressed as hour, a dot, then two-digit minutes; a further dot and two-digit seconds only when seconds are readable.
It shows 10.14
